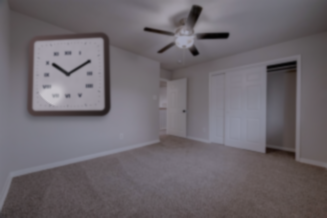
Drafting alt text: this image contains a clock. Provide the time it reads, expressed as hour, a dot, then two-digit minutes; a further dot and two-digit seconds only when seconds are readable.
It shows 10.10
